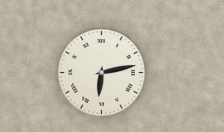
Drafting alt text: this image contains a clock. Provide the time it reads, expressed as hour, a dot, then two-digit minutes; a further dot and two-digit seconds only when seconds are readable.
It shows 6.13
